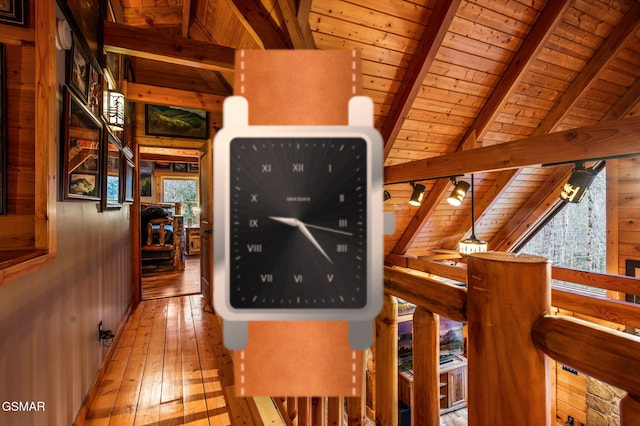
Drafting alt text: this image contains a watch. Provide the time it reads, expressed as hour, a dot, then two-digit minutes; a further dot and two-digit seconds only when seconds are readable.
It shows 9.23.17
